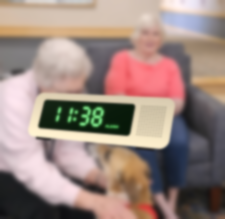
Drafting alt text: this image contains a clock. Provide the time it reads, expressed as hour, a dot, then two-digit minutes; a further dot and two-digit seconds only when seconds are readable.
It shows 11.38
